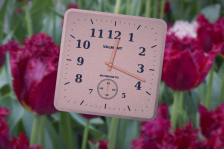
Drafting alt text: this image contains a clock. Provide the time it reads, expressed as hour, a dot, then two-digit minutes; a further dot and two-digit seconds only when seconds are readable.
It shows 12.18
